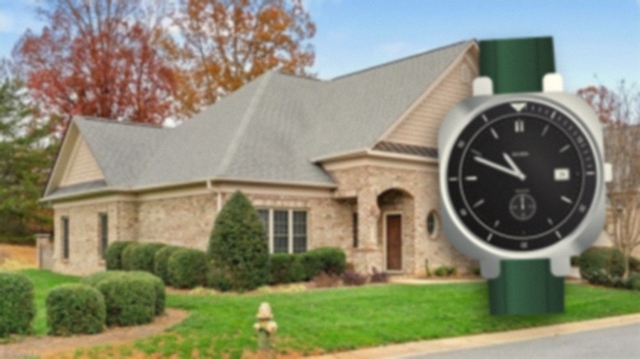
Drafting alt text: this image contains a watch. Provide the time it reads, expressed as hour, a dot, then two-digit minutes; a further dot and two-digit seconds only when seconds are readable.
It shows 10.49
